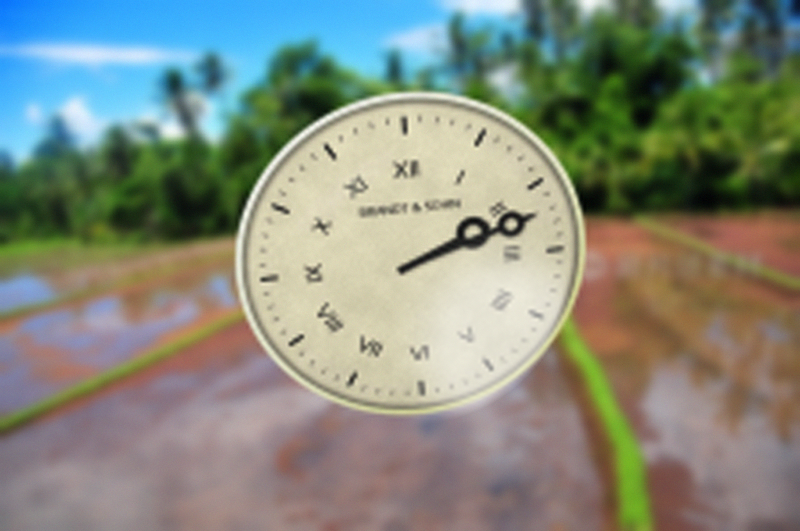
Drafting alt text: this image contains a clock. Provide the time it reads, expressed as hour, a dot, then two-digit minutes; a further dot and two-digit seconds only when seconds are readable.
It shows 2.12
